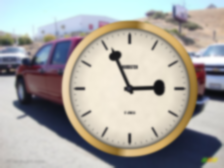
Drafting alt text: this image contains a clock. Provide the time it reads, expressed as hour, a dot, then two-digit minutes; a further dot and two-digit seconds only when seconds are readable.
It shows 2.56
